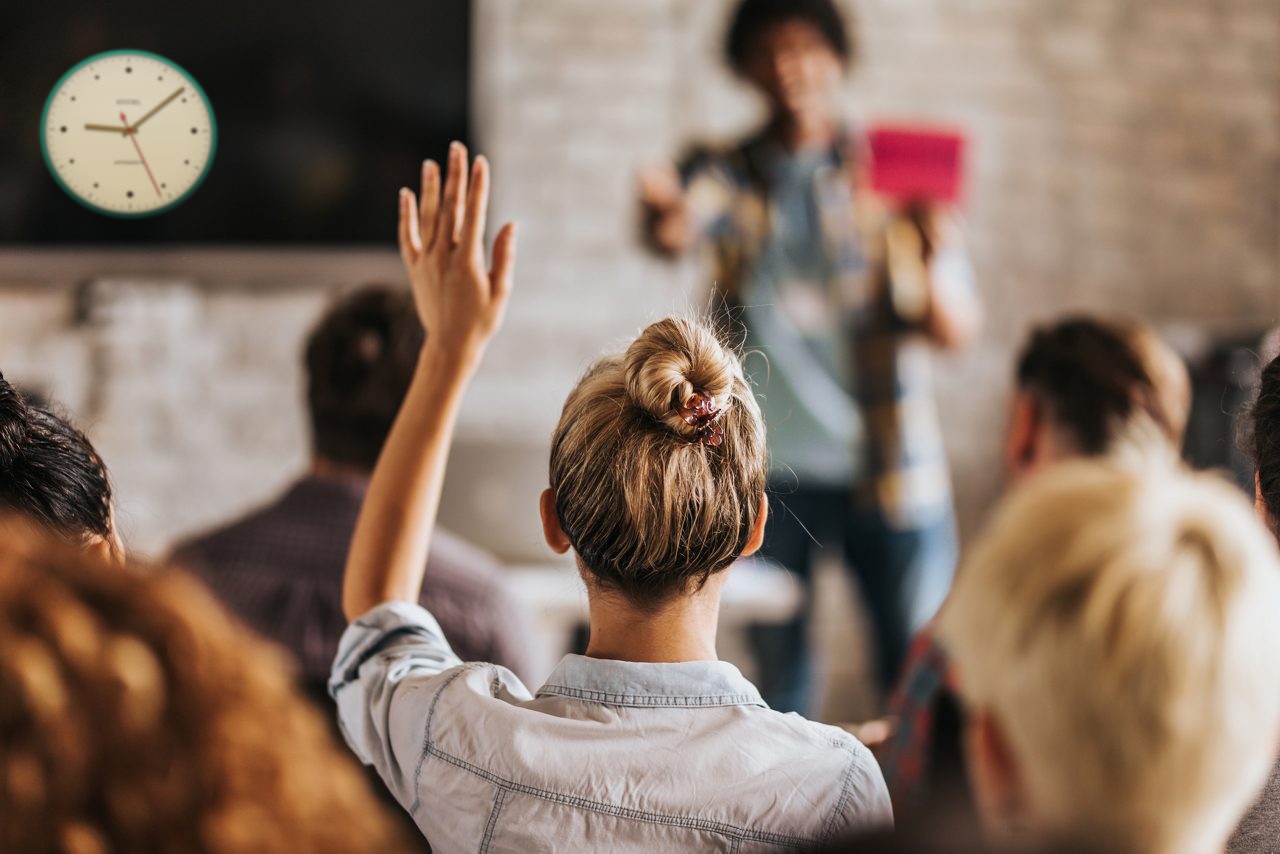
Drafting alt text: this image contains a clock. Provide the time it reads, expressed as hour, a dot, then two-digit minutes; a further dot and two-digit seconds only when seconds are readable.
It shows 9.08.26
